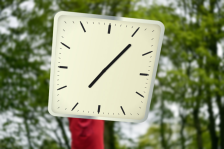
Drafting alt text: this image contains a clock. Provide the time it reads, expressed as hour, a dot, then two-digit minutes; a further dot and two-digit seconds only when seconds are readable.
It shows 7.06
